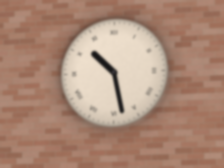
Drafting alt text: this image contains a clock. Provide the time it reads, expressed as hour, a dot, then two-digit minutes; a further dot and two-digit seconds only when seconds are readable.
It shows 10.28
